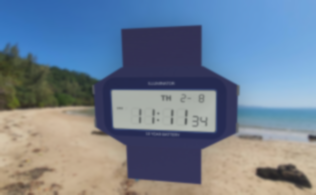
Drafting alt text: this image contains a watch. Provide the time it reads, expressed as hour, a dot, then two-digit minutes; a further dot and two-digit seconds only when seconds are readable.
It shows 11.11.34
